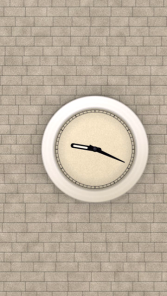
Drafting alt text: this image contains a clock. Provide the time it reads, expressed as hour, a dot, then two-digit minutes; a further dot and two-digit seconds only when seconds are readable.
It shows 9.19
